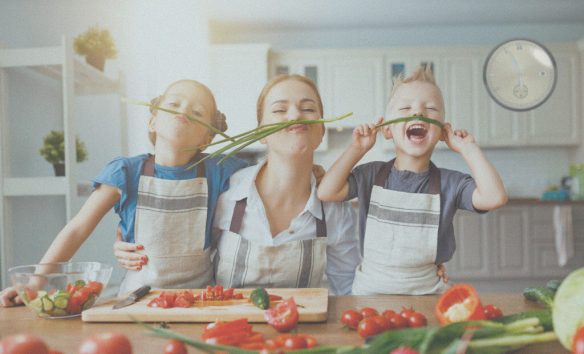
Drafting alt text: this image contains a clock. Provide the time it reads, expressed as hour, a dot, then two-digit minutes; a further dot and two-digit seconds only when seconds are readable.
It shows 5.56
